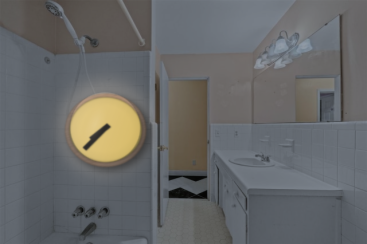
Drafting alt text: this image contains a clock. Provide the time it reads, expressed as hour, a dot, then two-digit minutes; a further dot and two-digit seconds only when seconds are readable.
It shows 7.37
